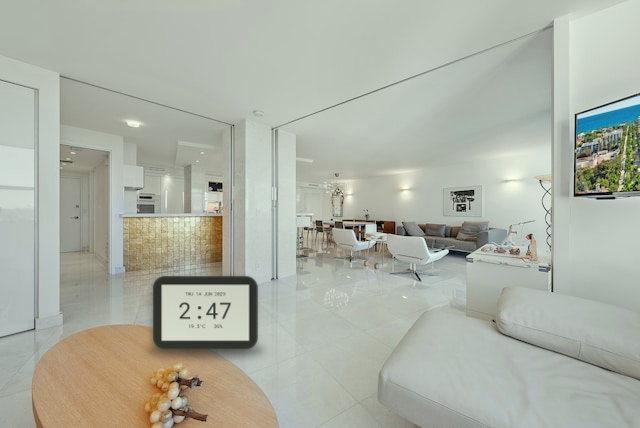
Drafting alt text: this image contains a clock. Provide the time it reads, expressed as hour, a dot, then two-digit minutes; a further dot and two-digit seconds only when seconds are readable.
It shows 2.47
